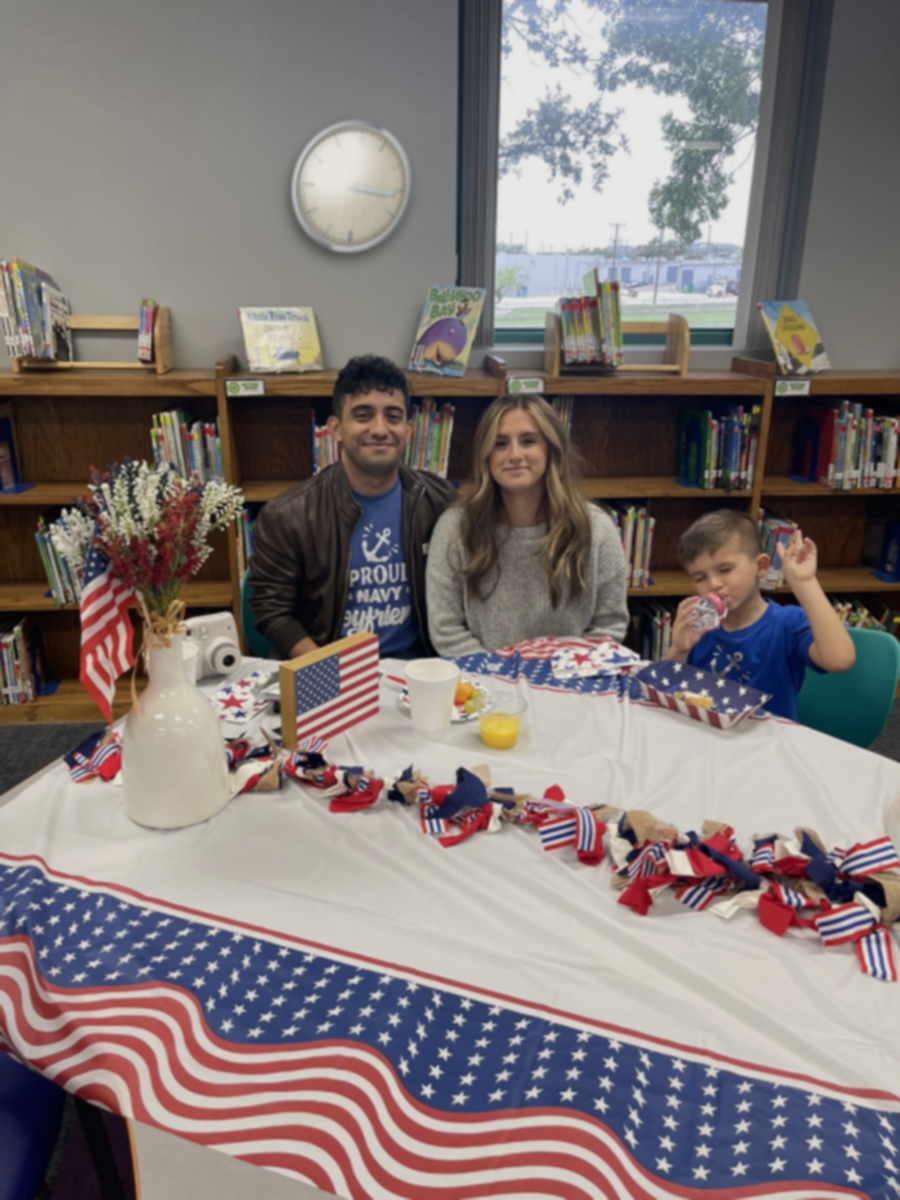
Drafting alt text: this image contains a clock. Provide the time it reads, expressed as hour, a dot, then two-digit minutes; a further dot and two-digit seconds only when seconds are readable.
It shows 3.16
